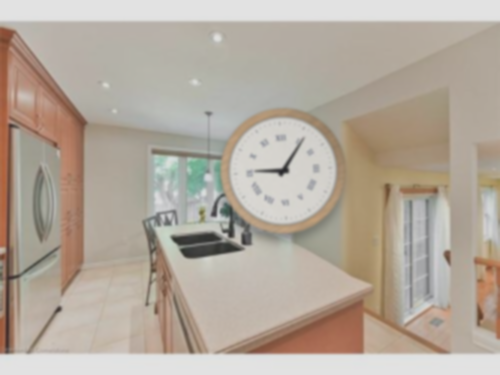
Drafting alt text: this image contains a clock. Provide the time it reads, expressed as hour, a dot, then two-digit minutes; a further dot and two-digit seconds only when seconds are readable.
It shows 9.06
